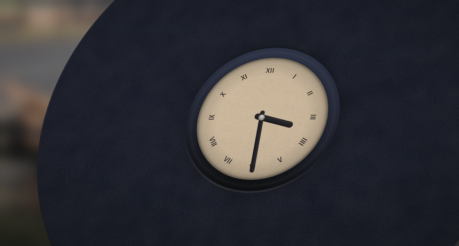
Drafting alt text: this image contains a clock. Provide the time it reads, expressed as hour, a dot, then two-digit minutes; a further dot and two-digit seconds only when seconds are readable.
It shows 3.30
